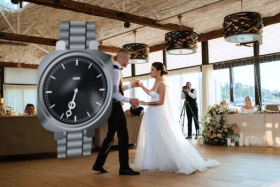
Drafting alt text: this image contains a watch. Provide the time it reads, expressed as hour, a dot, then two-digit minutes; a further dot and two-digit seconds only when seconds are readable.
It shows 6.33
